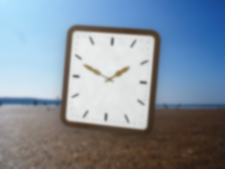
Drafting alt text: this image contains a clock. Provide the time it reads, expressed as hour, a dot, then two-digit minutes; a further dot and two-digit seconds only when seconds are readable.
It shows 1.49
